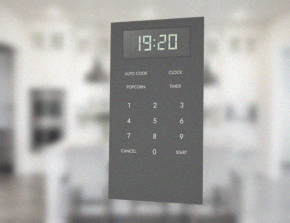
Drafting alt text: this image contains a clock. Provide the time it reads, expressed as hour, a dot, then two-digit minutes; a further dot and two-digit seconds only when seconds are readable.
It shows 19.20
